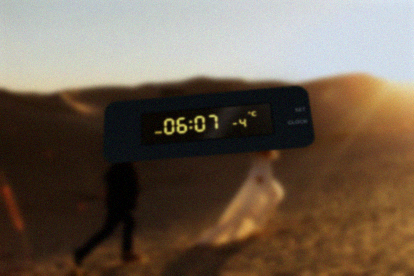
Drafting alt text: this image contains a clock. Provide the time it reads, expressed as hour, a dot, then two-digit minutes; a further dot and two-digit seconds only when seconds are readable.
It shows 6.07
